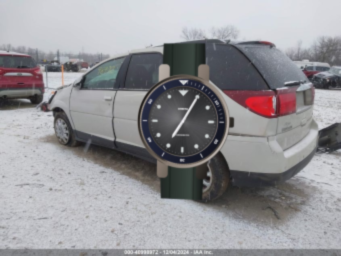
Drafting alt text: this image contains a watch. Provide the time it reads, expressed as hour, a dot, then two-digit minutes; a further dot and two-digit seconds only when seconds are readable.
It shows 7.05
